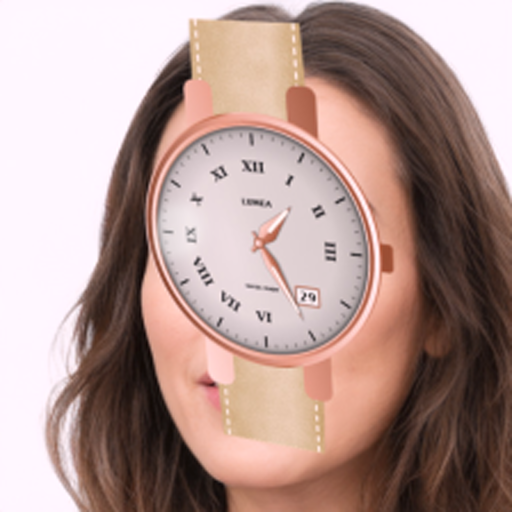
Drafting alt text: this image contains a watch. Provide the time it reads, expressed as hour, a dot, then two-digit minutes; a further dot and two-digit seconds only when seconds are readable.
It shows 1.25
